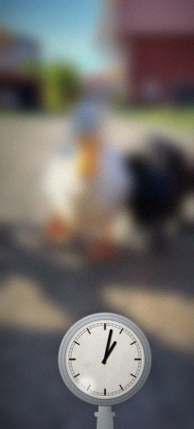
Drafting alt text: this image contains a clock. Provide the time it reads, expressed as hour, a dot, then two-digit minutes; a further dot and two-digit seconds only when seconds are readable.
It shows 1.02
